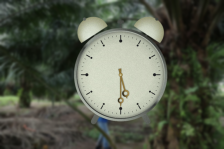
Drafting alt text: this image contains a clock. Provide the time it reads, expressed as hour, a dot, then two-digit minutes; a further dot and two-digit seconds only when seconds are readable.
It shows 5.30
